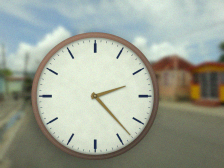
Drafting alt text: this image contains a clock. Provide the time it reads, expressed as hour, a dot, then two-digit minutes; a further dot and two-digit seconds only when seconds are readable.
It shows 2.23
